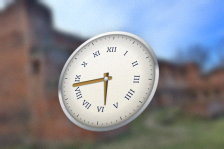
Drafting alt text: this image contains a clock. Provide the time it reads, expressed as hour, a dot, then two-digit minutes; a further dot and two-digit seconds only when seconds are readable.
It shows 5.43
